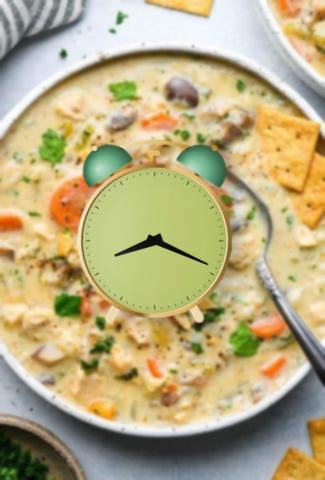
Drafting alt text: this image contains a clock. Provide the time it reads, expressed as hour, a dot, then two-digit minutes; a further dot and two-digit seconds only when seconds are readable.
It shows 8.19
